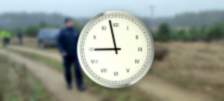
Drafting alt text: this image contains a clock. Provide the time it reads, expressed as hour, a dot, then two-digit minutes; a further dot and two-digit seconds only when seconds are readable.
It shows 8.58
